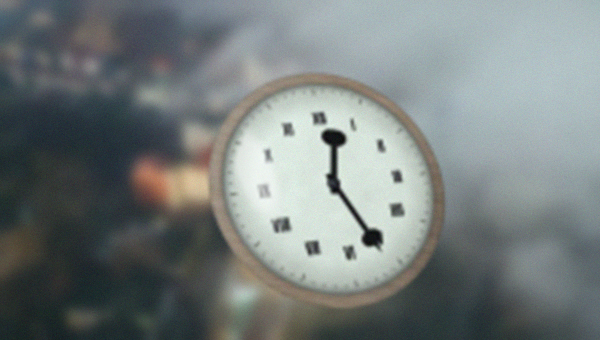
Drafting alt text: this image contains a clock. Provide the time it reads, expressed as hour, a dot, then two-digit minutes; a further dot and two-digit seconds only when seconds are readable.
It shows 12.26
